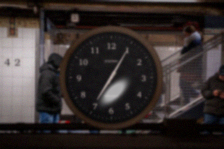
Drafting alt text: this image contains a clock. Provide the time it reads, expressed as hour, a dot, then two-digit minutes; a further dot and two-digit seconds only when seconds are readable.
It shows 7.05
